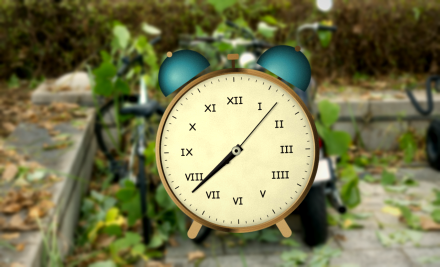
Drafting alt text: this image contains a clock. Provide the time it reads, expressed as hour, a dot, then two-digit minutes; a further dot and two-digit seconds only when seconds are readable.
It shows 7.38.07
